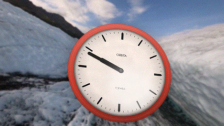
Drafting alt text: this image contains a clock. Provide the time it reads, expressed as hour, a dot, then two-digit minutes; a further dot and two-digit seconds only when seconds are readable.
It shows 9.49
